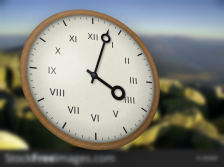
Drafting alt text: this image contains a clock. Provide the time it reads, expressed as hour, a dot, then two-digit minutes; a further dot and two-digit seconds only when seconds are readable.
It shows 4.03
